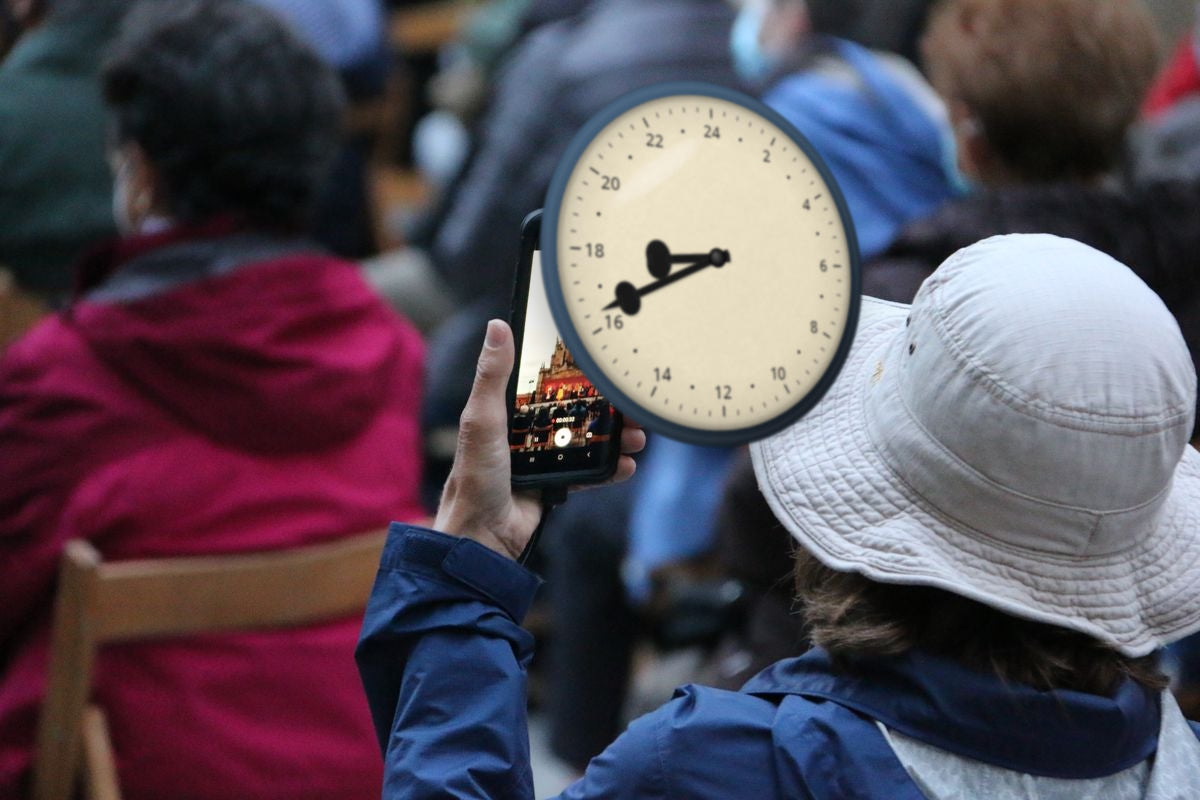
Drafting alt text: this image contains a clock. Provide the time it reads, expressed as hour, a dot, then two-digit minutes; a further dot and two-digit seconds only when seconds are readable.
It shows 17.41
